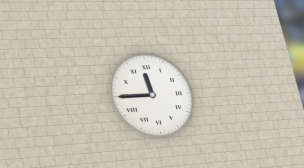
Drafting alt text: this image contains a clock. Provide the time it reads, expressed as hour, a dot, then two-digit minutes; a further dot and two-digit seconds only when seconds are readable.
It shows 11.45
